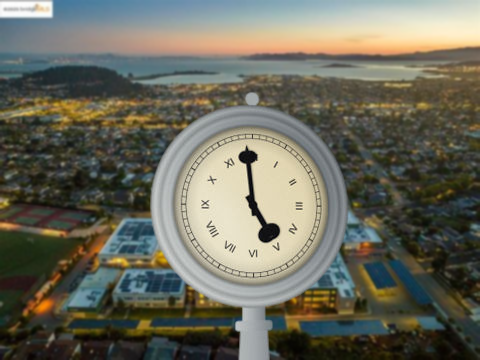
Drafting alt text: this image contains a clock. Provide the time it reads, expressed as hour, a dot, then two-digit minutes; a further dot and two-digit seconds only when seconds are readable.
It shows 4.59
